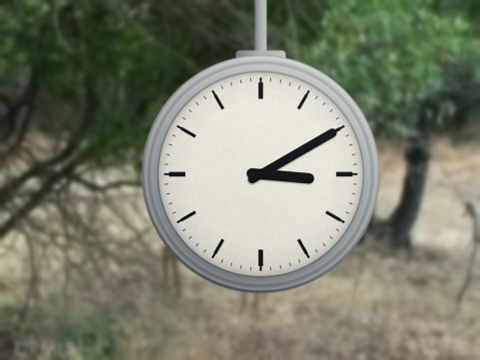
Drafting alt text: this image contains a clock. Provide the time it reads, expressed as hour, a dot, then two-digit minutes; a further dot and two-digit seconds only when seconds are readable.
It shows 3.10
